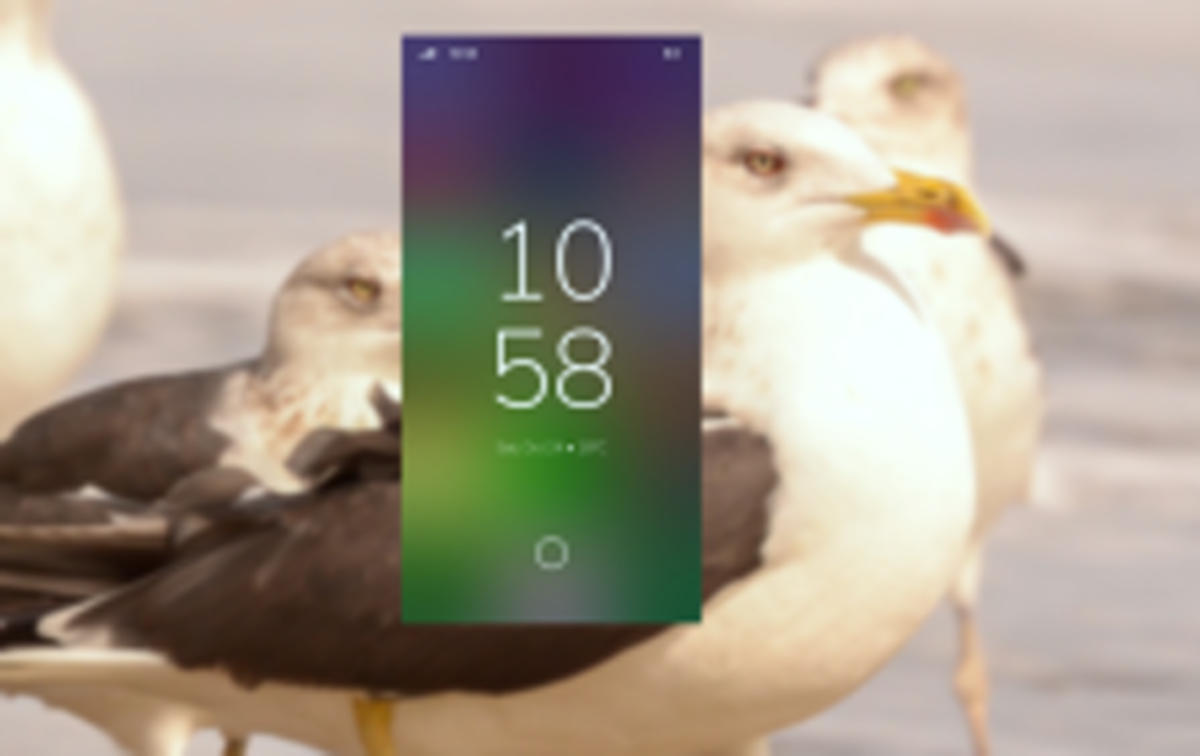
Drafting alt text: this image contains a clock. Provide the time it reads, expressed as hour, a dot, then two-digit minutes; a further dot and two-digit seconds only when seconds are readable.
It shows 10.58
